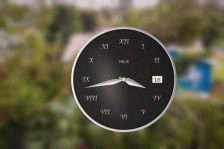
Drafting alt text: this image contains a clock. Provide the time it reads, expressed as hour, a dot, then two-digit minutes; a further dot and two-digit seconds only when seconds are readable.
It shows 3.43
